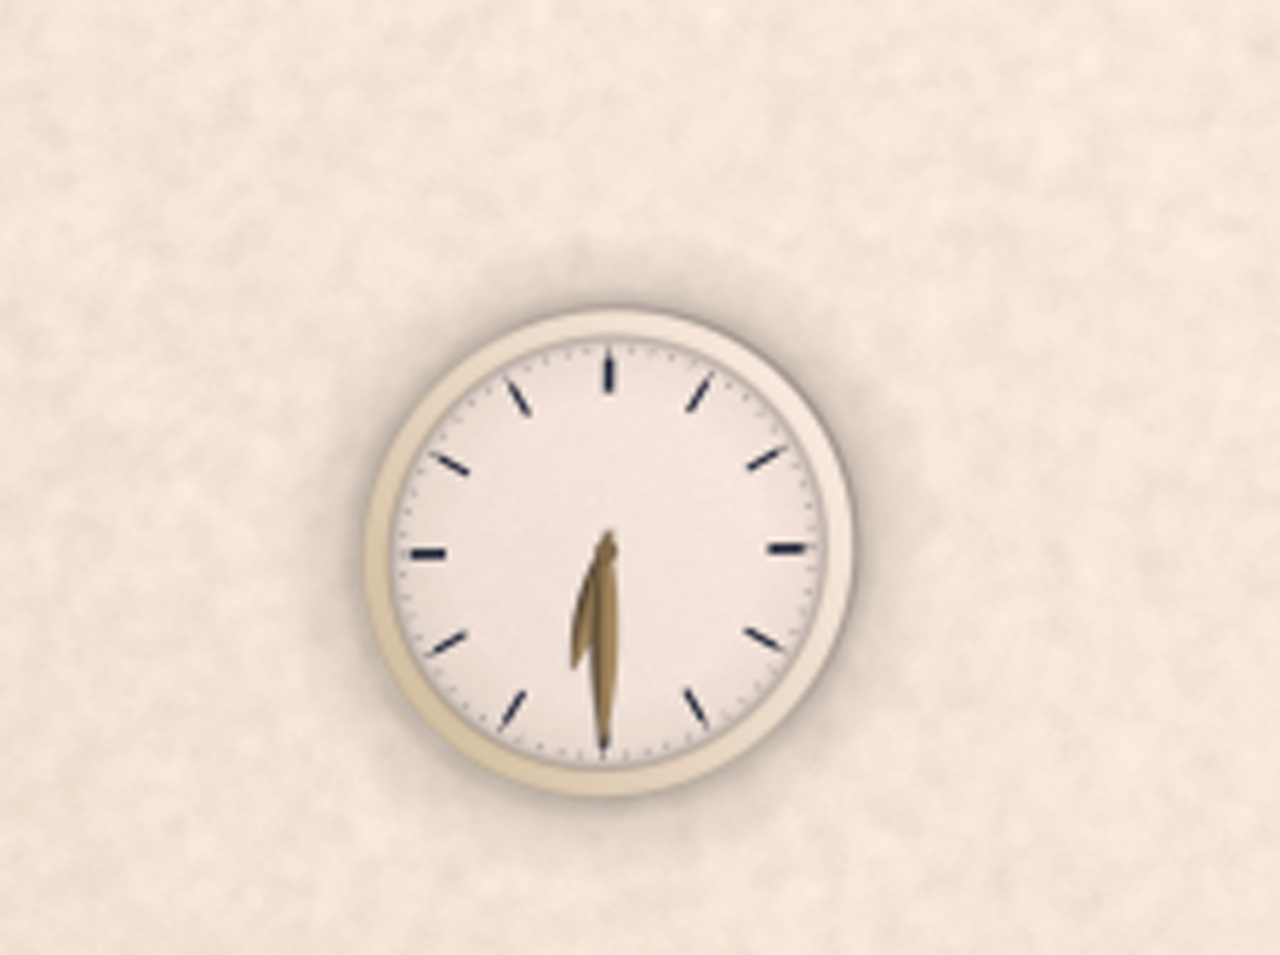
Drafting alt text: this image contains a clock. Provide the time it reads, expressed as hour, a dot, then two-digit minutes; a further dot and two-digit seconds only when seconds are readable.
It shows 6.30
